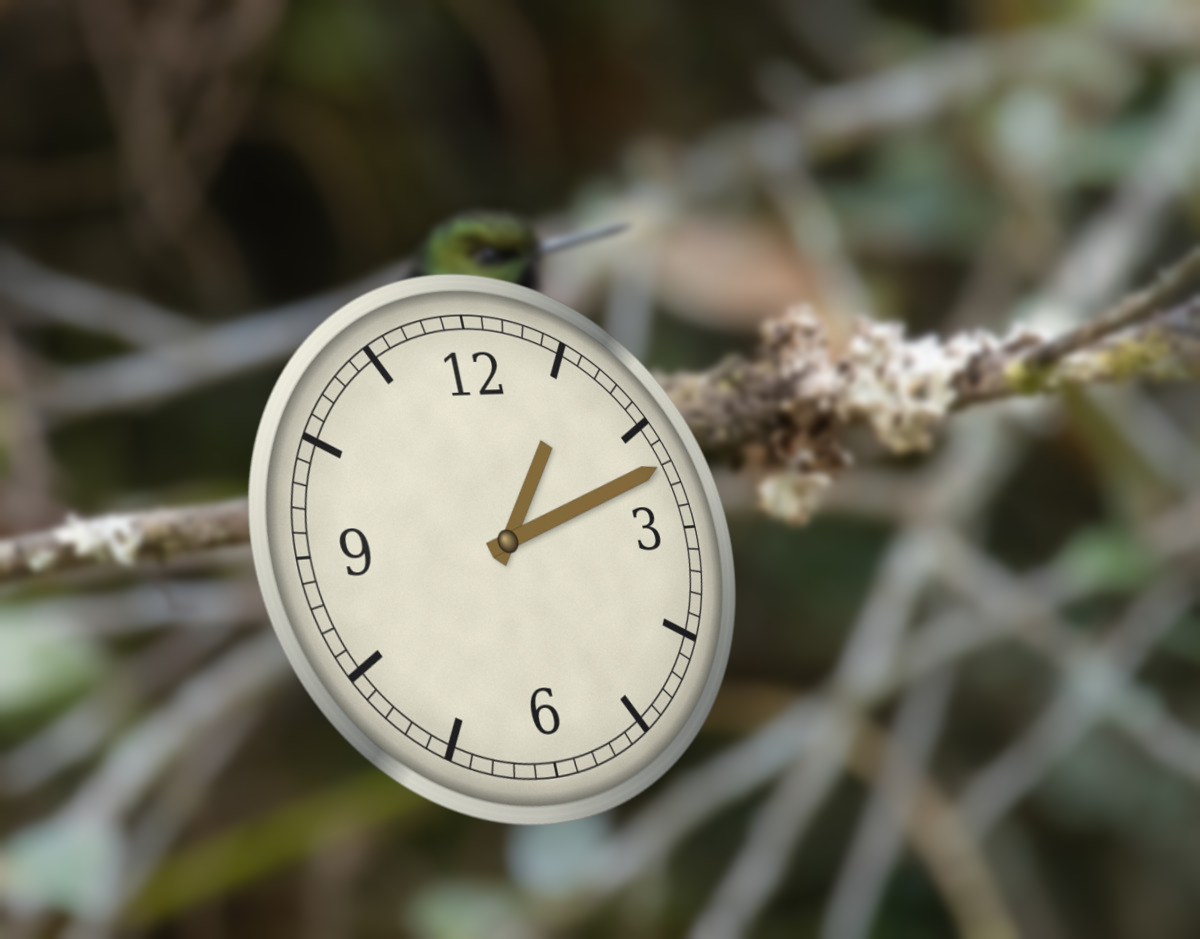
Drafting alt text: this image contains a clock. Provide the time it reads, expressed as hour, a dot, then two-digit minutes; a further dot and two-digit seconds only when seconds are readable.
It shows 1.12
